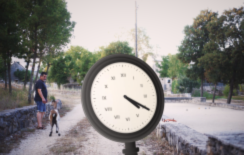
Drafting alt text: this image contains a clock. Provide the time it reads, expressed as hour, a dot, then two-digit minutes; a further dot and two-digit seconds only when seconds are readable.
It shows 4.20
